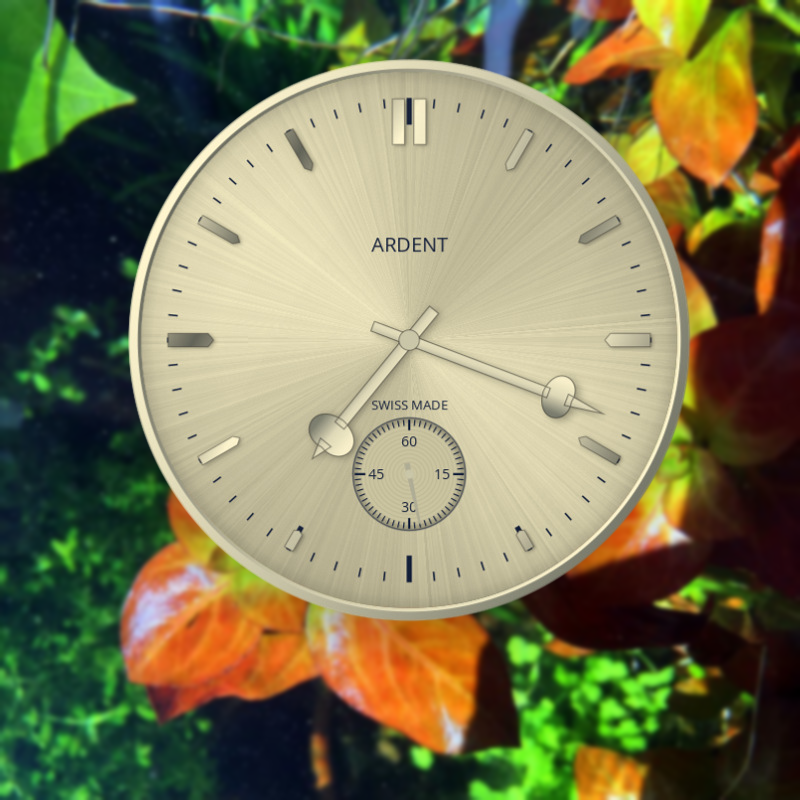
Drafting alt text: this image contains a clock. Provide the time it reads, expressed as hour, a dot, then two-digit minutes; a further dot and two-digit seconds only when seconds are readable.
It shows 7.18.28
